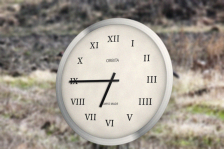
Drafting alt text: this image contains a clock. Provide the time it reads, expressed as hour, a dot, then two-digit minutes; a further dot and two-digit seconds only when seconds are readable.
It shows 6.45
